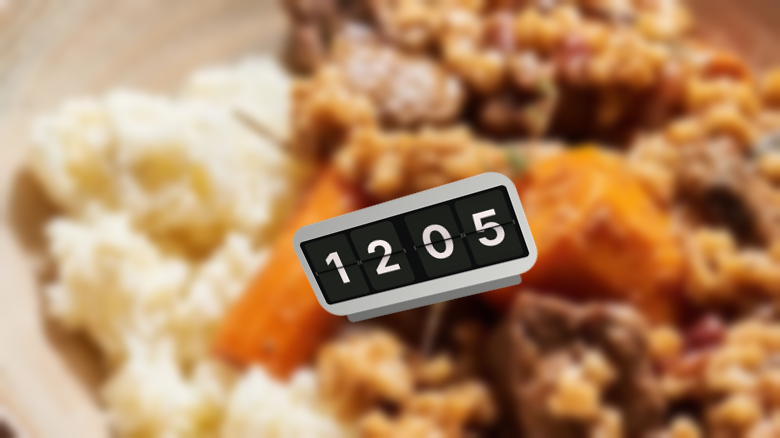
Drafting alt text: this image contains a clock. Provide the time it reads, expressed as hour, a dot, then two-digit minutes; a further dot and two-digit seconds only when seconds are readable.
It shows 12.05
